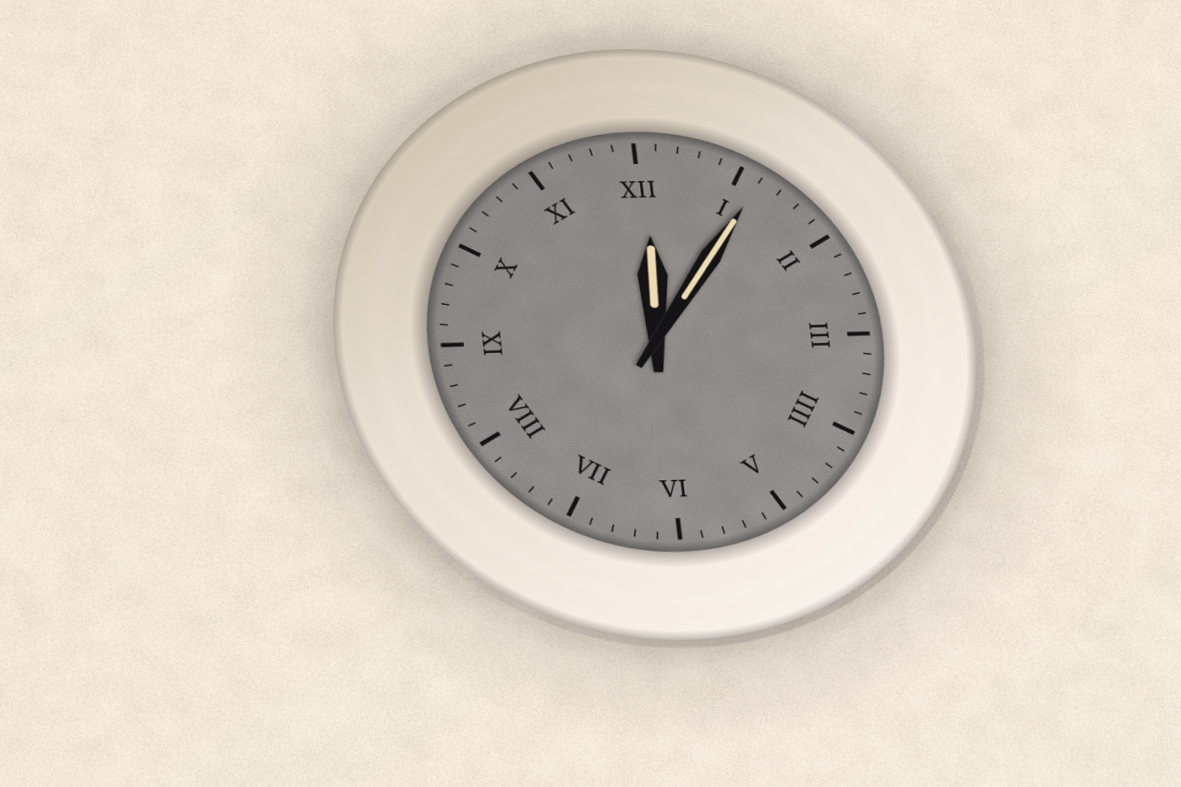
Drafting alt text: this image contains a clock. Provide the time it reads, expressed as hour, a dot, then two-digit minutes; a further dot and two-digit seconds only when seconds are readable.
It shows 12.06
